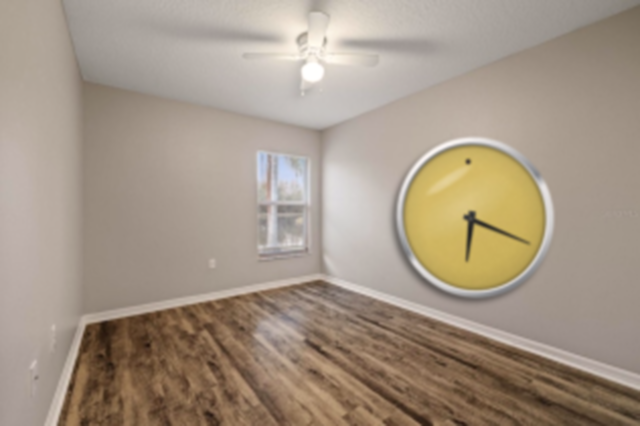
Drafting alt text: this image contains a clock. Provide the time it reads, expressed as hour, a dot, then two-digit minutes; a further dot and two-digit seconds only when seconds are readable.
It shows 6.19
